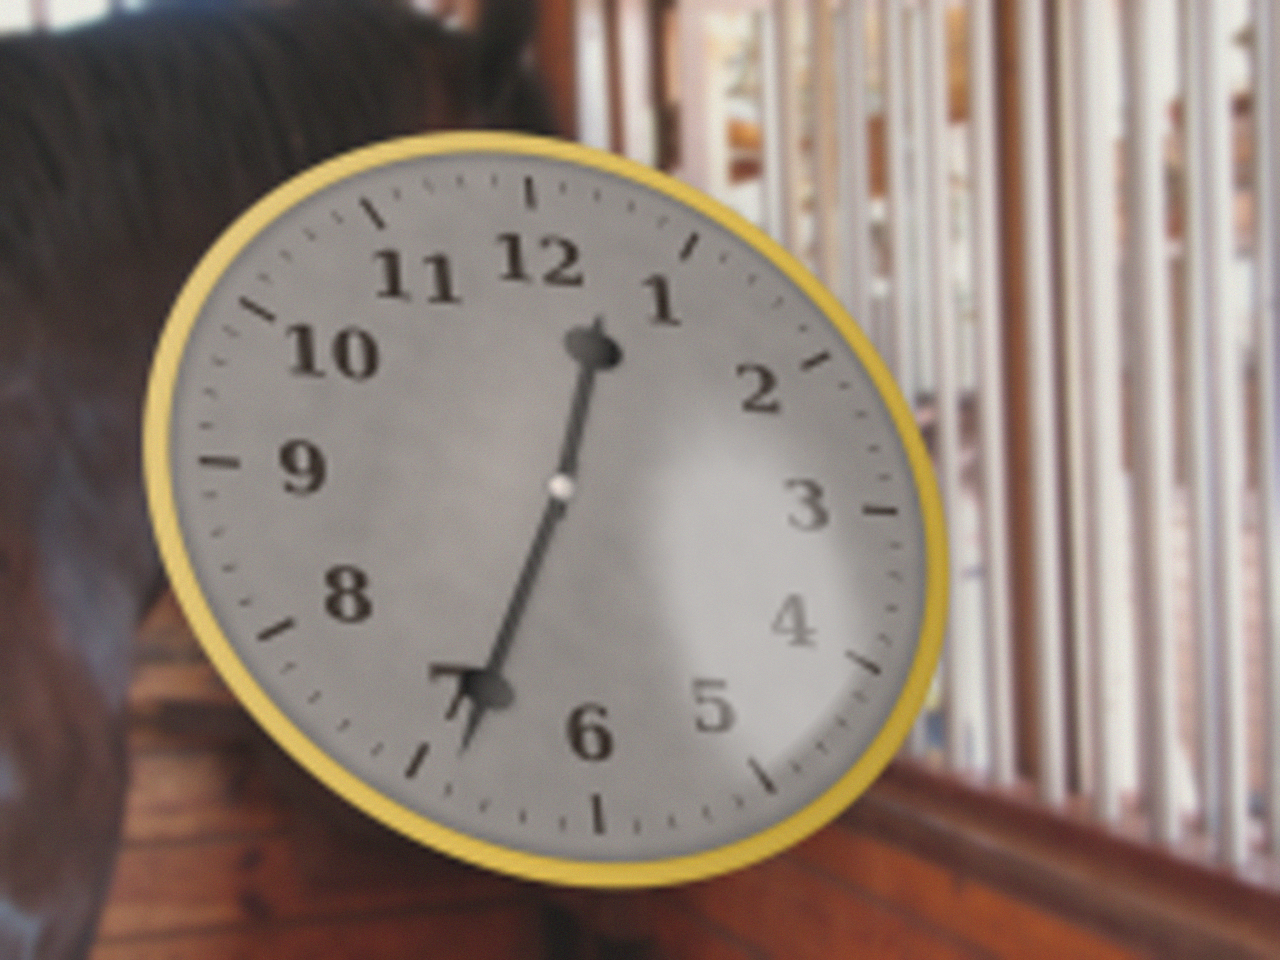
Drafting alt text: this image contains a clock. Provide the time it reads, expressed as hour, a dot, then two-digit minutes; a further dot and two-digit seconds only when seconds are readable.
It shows 12.34
